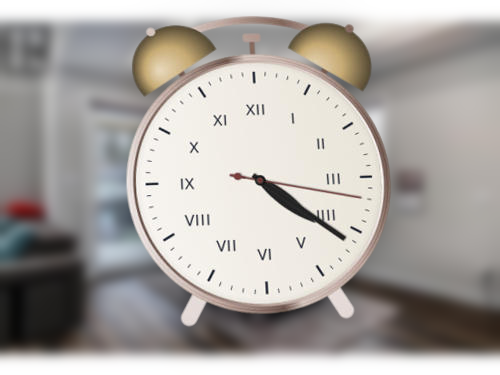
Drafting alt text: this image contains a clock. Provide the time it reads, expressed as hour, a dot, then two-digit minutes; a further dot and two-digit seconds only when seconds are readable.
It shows 4.21.17
